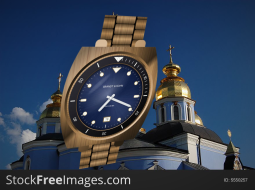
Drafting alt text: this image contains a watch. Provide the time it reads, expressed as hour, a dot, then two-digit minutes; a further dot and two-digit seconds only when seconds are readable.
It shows 7.19
